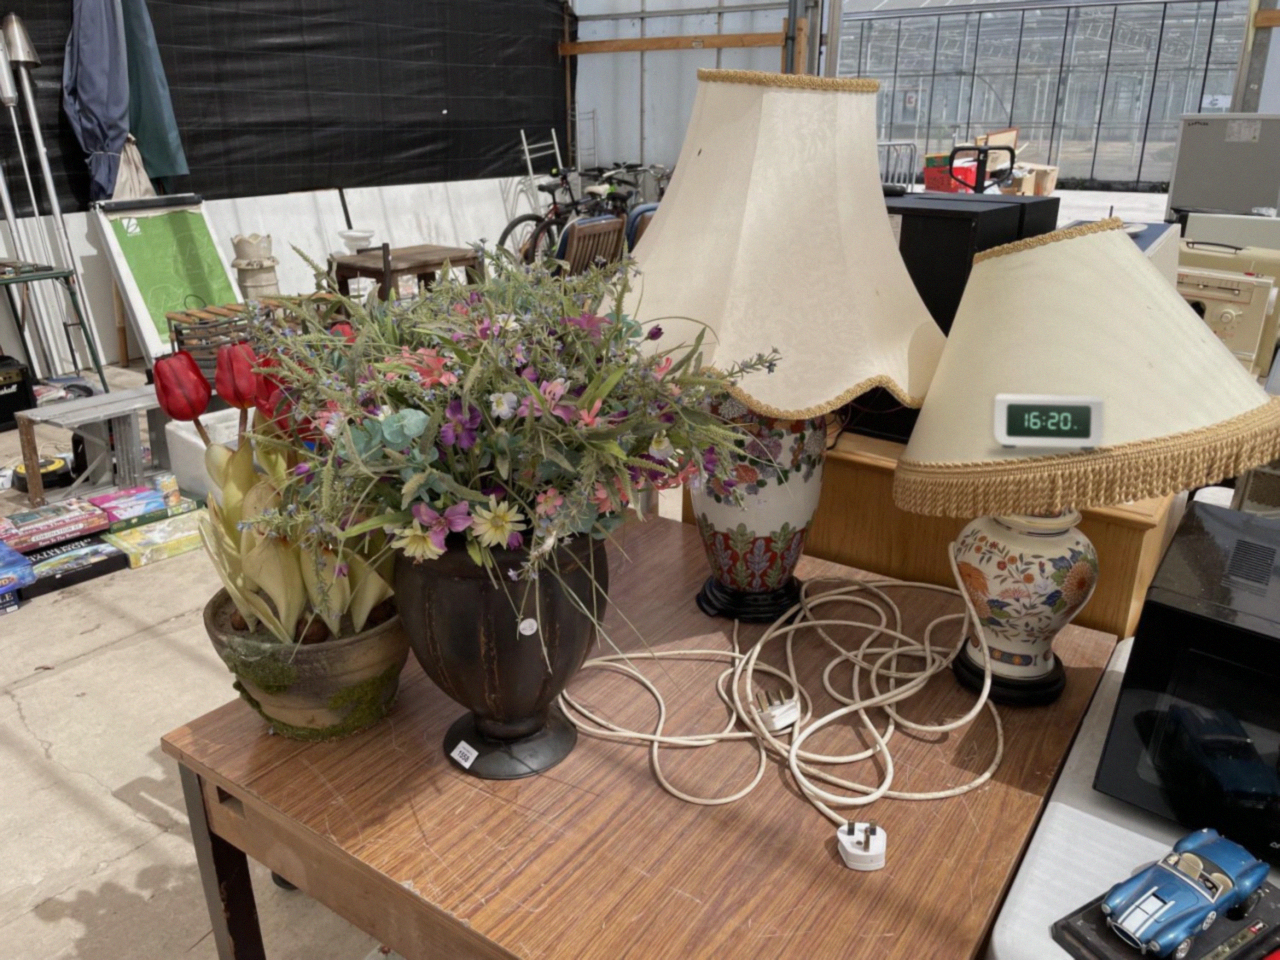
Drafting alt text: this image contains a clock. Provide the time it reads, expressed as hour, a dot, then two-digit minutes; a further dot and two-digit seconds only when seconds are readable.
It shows 16.20
